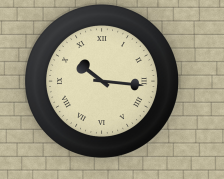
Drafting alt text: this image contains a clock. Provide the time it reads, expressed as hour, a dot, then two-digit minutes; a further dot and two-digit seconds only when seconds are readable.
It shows 10.16
